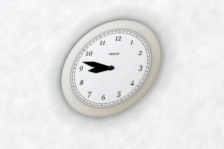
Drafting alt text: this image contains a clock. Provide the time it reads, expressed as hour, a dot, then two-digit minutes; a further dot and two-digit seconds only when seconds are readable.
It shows 8.47
